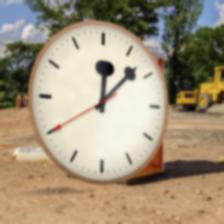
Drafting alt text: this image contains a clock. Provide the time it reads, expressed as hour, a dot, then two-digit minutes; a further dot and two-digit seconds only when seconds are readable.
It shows 12.07.40
